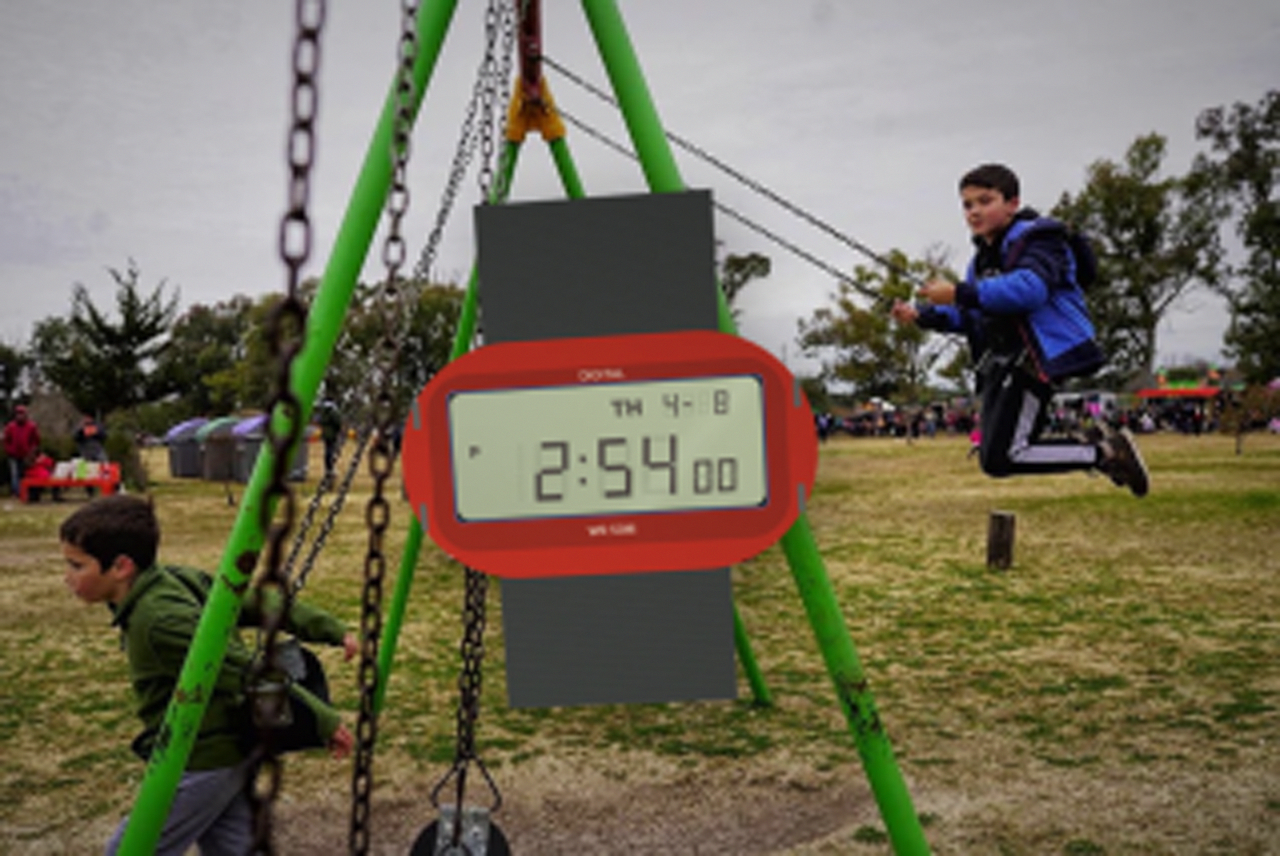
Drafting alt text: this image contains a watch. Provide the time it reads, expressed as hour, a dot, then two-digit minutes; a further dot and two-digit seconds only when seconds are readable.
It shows 2.54.00
